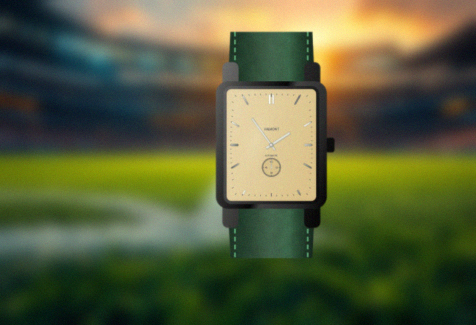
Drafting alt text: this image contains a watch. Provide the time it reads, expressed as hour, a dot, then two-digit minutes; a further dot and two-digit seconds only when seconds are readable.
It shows 1.54
